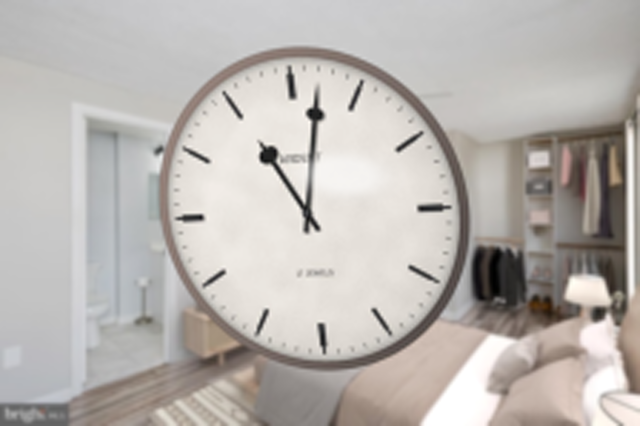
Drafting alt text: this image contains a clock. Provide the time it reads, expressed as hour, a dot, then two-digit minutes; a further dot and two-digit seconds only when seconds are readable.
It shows 11.02
